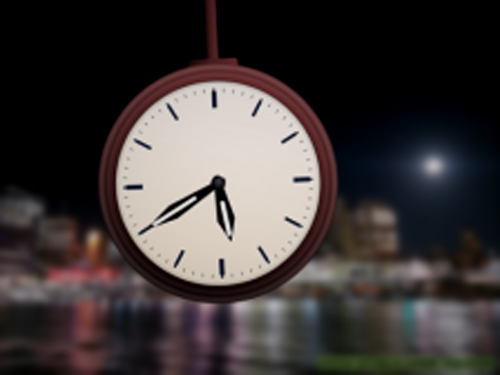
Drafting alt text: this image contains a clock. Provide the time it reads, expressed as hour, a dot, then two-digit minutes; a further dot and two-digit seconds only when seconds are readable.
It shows 5.40
